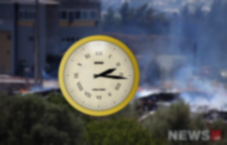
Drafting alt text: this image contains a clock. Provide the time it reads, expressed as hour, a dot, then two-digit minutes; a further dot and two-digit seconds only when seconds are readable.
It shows 2.16
